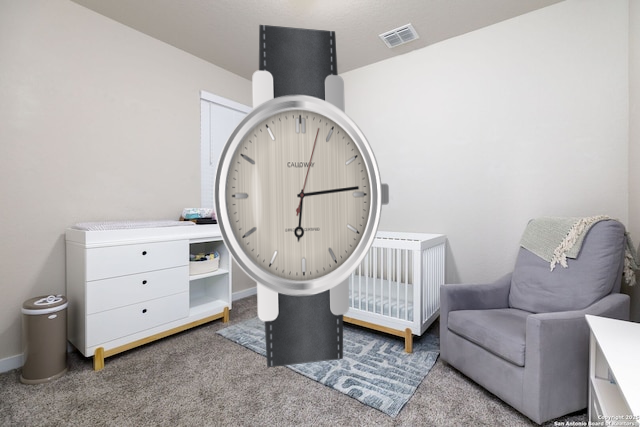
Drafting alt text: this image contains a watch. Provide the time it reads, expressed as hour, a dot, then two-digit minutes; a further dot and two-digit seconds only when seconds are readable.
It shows 6.14.03
